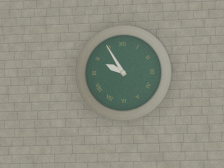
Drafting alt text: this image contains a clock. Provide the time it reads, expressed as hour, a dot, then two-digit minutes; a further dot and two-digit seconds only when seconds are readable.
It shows 9.55
